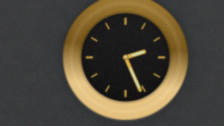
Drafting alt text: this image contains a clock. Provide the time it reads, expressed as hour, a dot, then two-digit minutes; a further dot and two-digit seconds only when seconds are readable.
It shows 2.26
